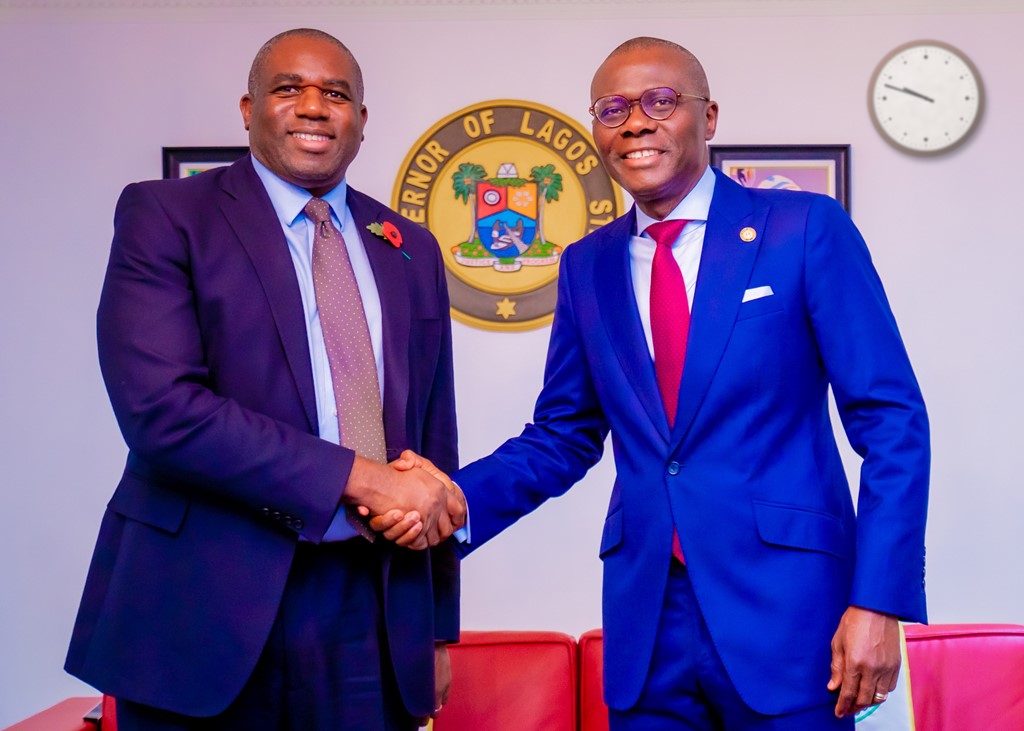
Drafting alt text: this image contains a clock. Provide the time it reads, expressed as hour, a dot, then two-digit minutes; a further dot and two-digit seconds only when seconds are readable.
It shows 9.48
